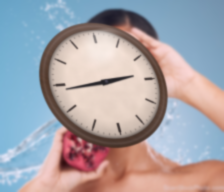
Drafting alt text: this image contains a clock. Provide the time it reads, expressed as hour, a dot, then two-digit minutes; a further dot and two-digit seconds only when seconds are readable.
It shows 2.44
